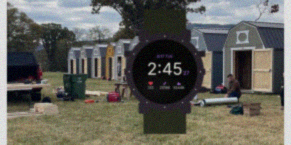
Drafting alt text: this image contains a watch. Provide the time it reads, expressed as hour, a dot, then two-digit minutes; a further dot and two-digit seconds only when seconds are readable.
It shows 2.45
